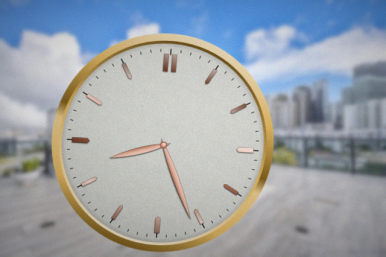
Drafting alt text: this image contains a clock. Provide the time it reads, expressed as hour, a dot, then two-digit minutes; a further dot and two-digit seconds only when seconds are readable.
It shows 8.26
